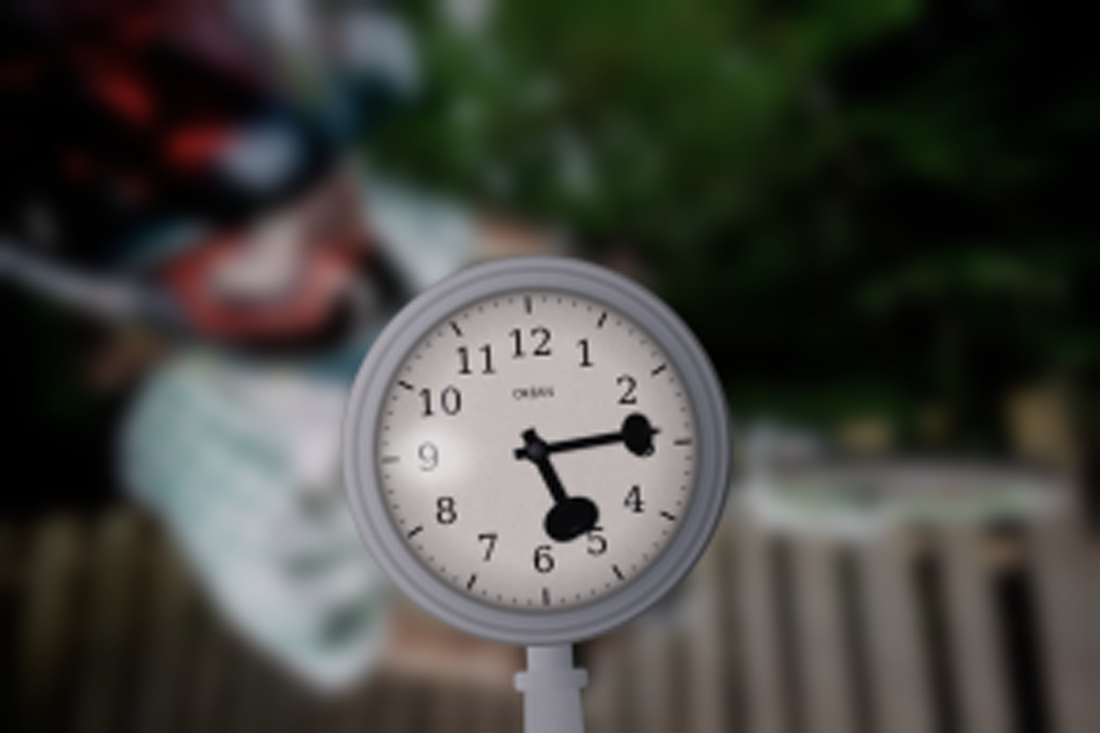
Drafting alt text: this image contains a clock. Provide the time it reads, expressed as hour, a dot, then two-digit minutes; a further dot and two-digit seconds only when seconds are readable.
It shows 5.14
